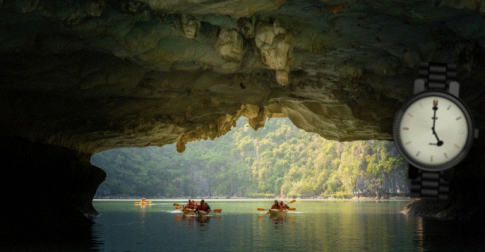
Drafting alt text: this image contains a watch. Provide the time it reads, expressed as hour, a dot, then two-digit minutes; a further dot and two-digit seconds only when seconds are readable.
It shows 5.00
